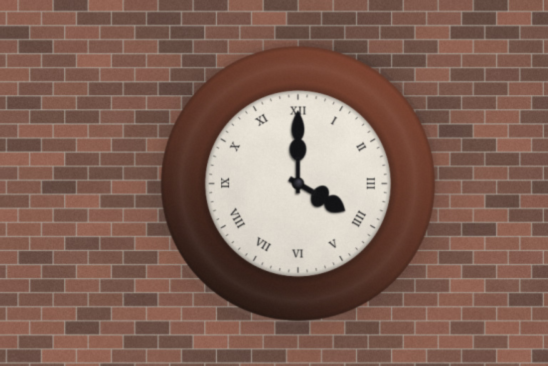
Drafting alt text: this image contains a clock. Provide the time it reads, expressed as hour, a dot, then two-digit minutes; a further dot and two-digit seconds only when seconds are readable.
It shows 4.00
